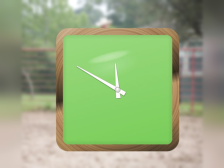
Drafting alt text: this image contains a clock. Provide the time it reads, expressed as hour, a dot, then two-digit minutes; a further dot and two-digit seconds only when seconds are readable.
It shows 11.50
